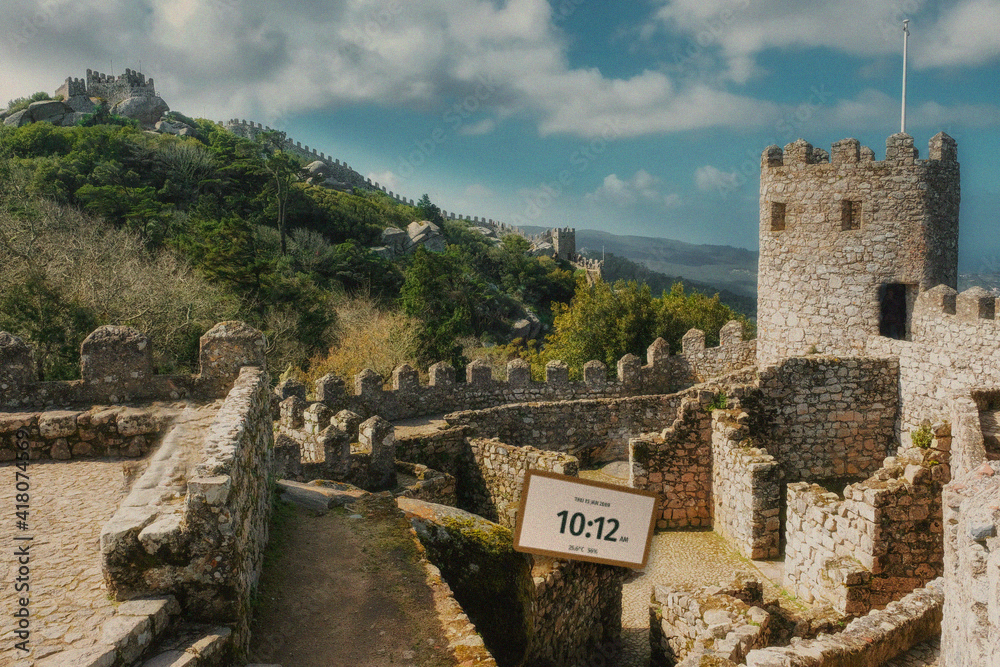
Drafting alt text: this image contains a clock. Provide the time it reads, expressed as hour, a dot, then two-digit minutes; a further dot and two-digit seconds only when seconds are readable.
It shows 10.12
